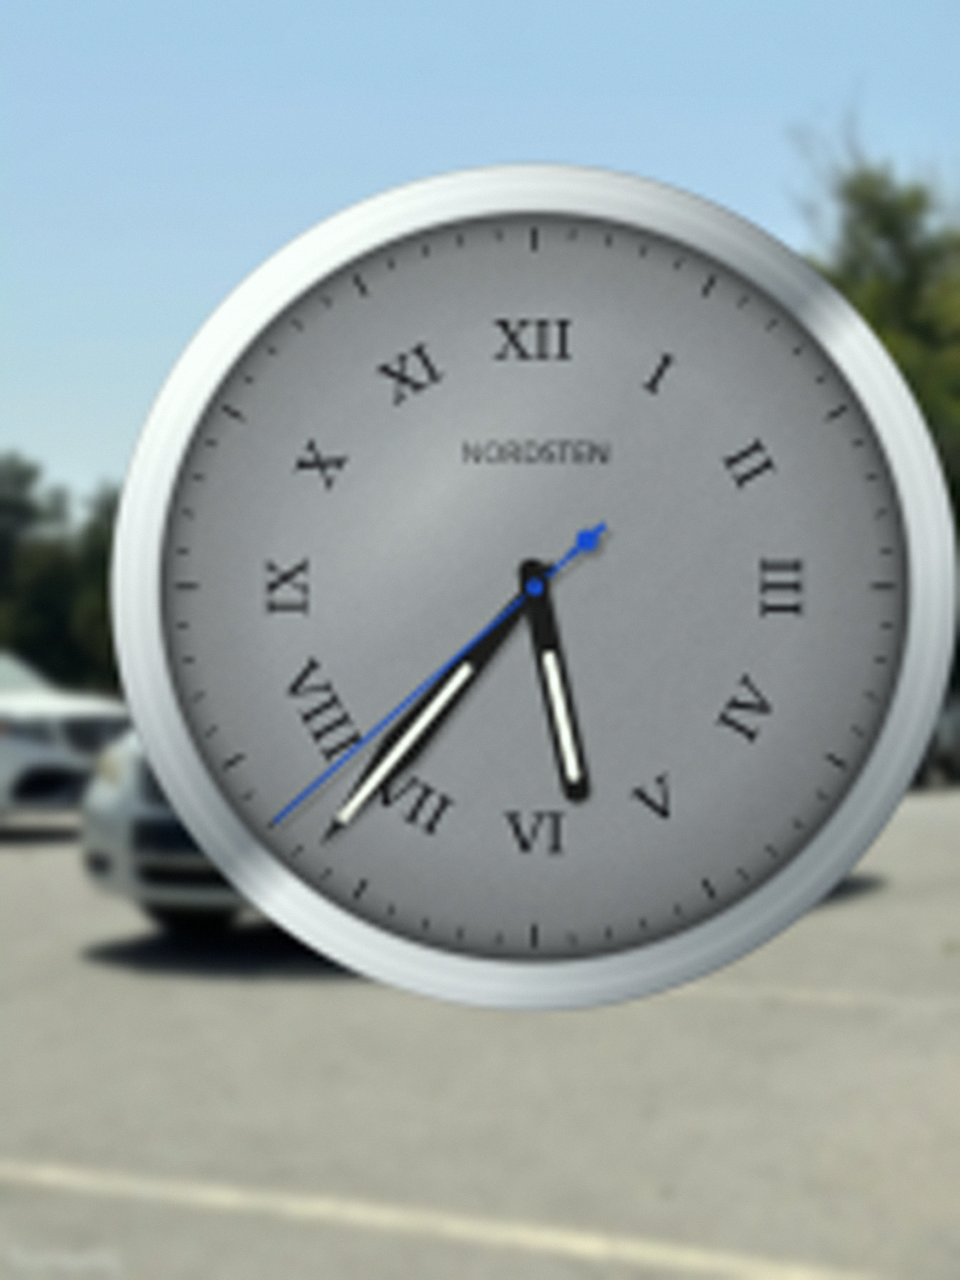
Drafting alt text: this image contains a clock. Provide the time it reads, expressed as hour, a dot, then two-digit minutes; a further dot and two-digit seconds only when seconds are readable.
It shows 5.36.38
